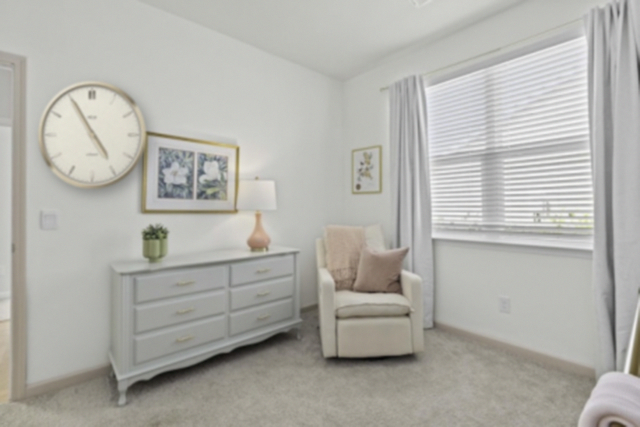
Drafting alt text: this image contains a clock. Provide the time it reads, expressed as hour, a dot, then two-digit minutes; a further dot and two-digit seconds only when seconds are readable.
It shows 4.55
